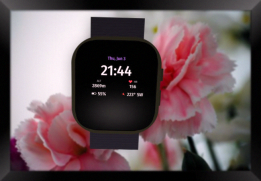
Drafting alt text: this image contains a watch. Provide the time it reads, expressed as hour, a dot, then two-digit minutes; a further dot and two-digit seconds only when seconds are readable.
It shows 21.44
